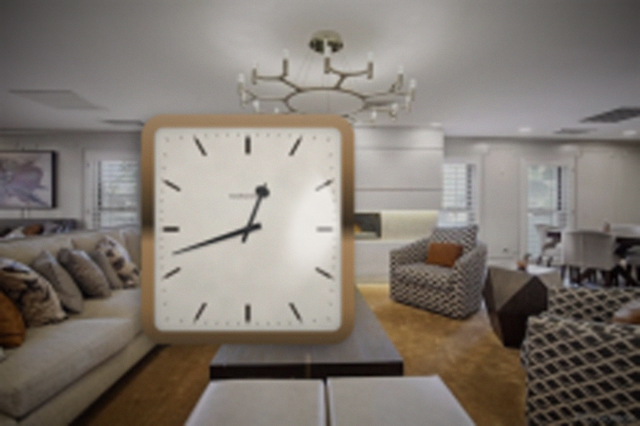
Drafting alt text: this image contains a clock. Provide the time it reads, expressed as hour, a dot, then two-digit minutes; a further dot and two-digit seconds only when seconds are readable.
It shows 12.42
